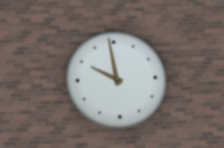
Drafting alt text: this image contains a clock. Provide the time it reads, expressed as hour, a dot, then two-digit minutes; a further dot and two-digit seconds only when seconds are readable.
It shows 9.59
